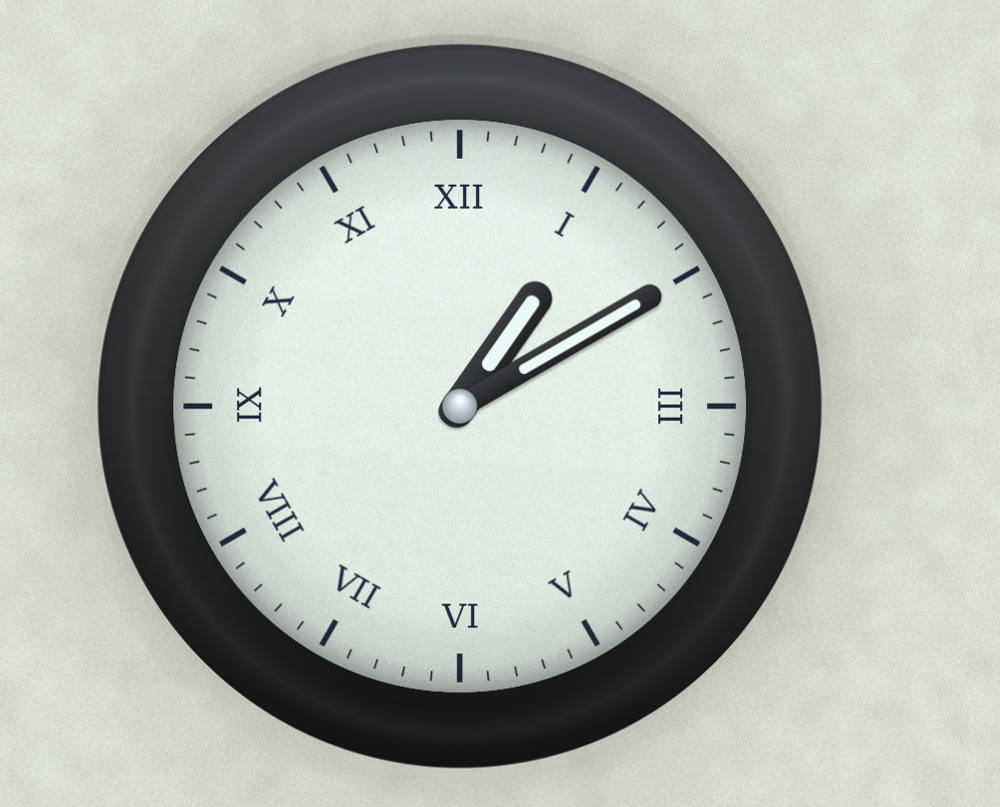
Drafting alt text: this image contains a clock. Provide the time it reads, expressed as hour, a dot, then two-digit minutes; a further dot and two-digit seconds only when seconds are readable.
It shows 1.10
